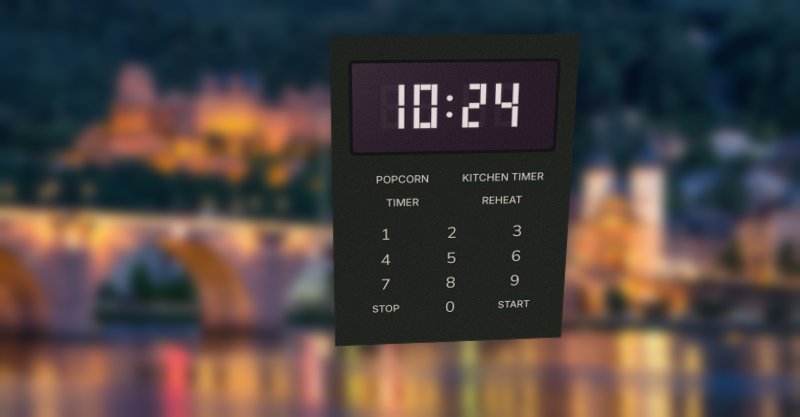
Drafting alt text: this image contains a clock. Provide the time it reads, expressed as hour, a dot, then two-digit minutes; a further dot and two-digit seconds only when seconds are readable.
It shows 10.24
